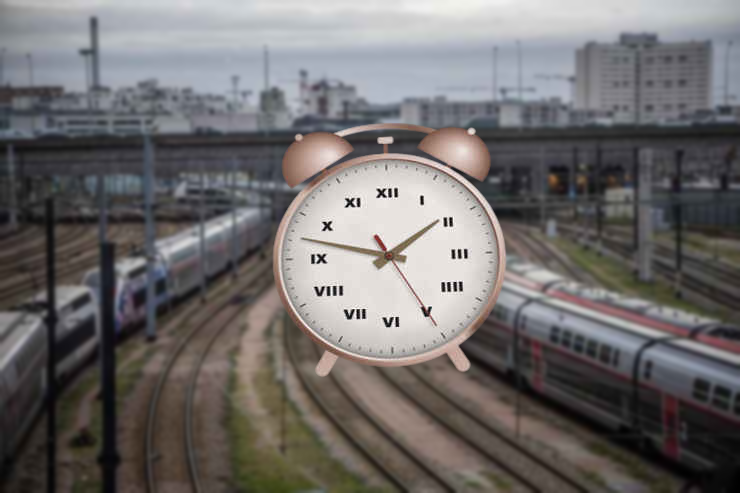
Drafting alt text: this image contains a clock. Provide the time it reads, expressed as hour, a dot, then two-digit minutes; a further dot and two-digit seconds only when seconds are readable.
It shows 1.47.25
